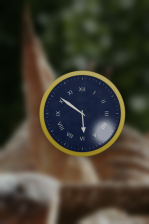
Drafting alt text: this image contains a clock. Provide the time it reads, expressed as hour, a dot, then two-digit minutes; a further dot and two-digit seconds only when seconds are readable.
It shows 5.51
